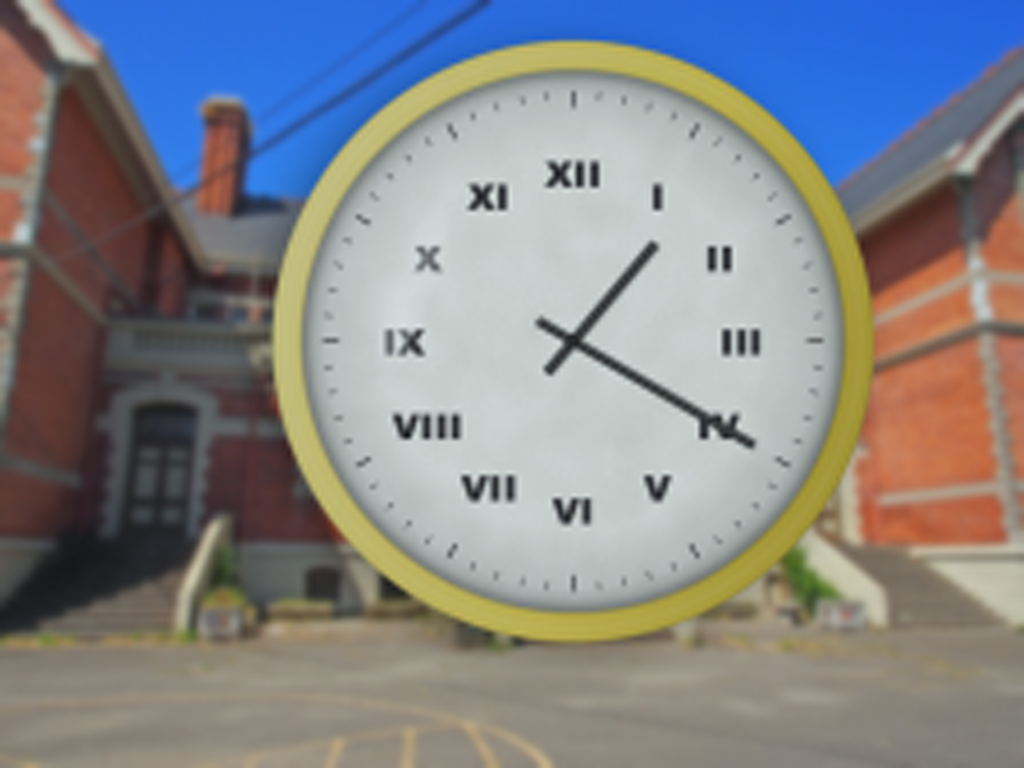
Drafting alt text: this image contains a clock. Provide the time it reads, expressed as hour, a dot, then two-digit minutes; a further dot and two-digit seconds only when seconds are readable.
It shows 1.20
